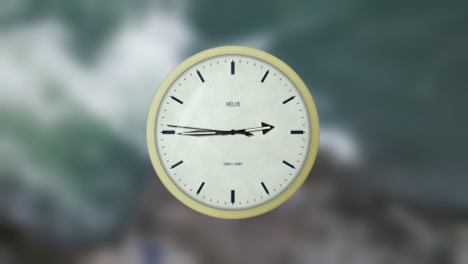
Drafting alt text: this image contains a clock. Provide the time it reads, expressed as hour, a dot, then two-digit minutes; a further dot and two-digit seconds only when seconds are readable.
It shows 2.44.46
